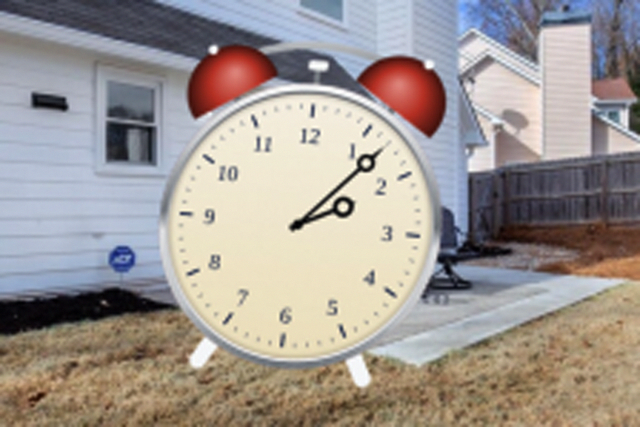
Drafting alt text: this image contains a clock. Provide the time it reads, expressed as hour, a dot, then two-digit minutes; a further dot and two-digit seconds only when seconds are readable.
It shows 2.07
